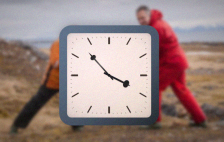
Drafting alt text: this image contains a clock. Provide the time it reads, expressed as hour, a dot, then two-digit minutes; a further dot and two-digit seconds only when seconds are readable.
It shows 3.53
